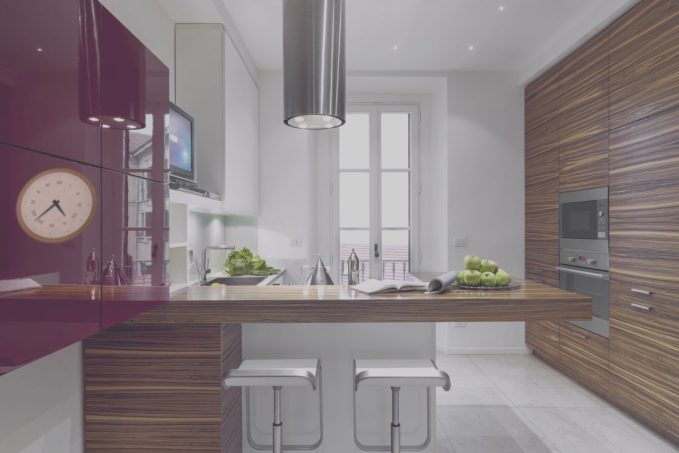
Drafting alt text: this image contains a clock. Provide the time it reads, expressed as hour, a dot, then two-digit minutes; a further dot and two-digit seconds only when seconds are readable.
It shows 4.37
